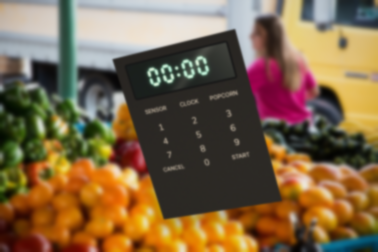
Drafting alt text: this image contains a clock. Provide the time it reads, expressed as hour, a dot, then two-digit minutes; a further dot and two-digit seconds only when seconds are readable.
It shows 0.00
